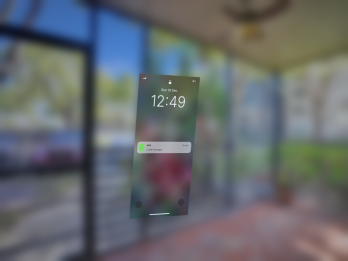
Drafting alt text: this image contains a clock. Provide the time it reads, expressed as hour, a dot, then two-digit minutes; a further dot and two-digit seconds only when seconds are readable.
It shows 12.49
